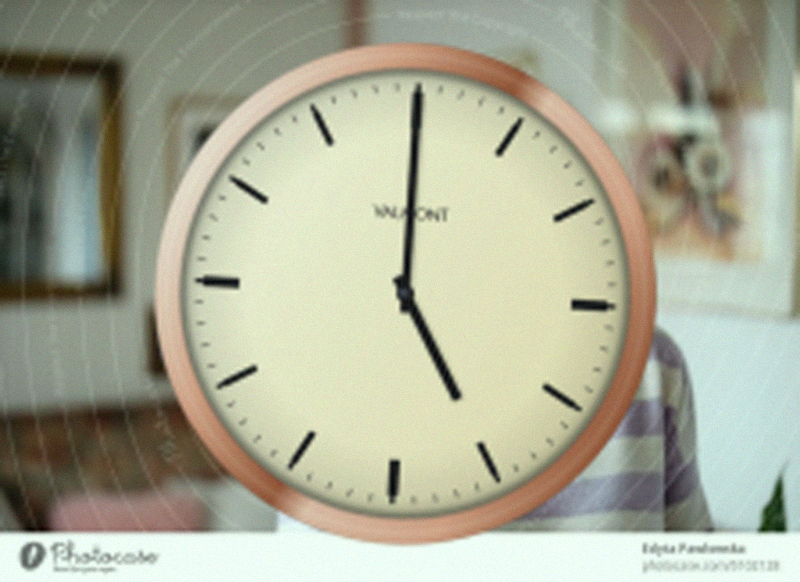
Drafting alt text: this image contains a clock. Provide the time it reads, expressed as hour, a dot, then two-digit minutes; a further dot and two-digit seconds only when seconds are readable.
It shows 5.00
